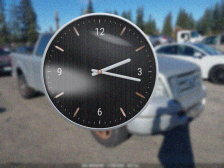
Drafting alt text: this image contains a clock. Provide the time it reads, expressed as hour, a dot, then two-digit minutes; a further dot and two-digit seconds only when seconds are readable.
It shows 2.17
